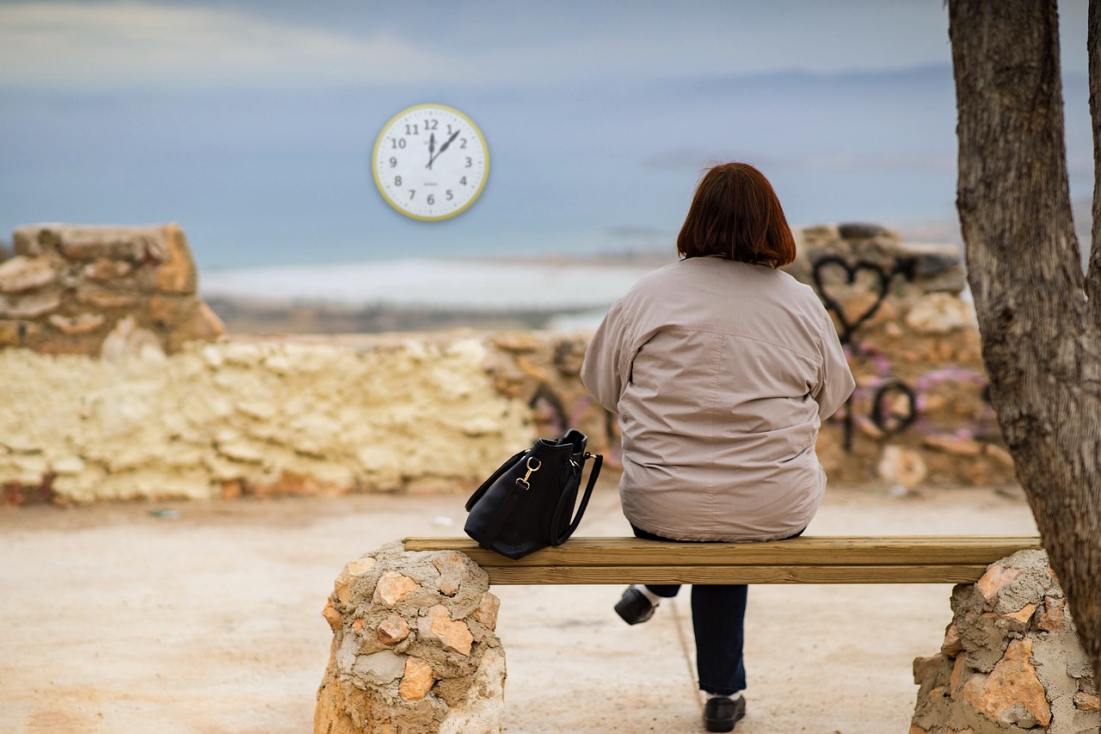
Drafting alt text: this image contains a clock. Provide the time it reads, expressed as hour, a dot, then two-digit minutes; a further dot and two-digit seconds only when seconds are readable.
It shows 12.07
